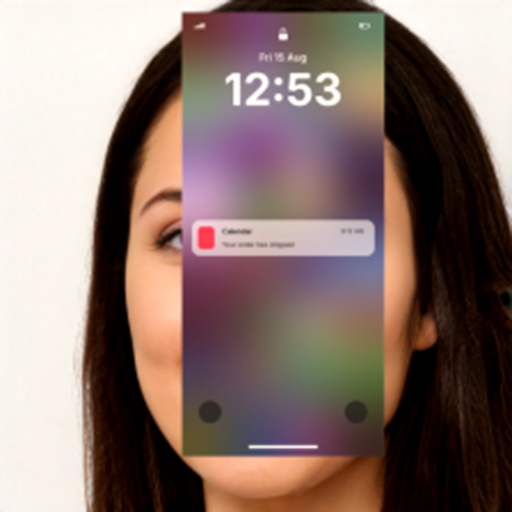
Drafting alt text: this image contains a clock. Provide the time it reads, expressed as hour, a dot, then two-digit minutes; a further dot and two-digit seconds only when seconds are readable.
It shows 12.53
